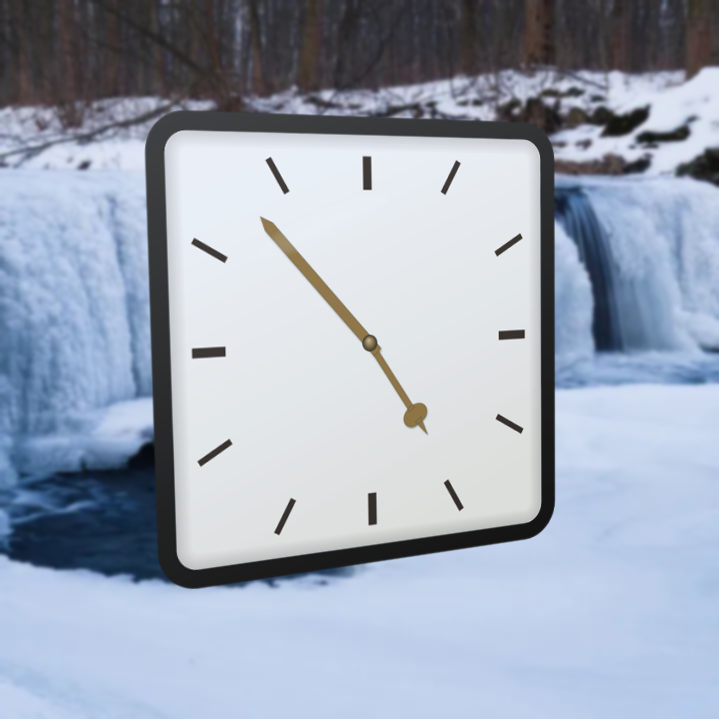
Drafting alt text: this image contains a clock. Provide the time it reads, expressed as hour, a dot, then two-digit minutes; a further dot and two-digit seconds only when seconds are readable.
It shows 4.53
